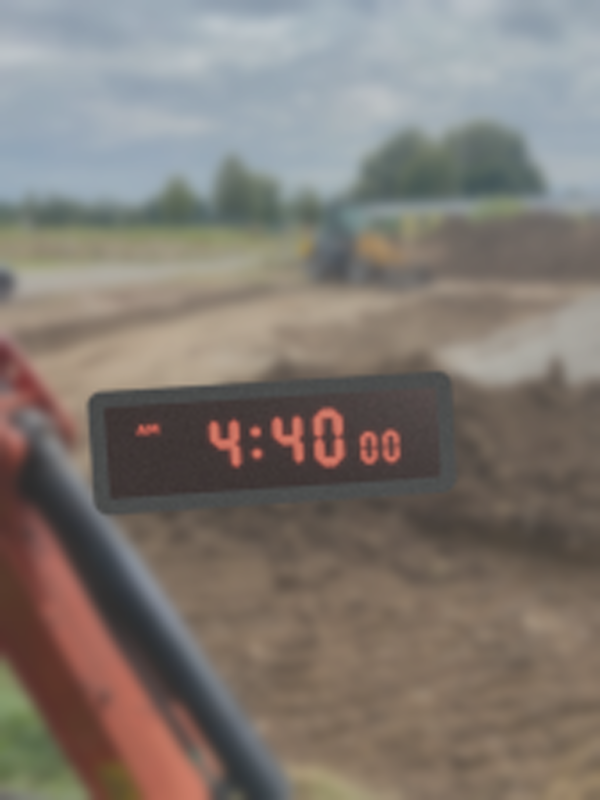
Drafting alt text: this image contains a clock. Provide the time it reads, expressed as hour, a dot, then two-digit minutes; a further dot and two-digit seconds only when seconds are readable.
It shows 4.40.00
